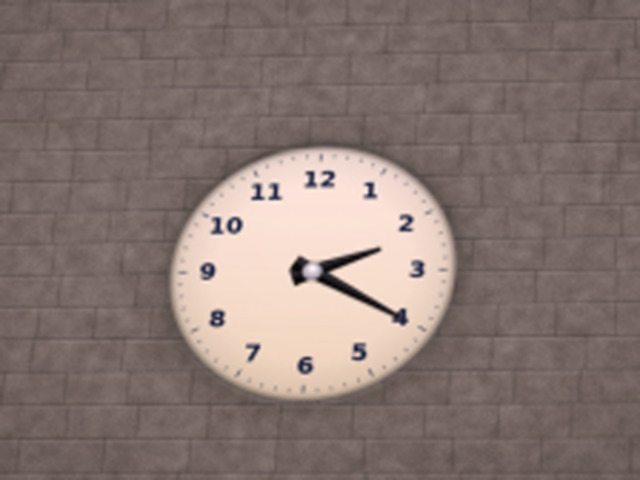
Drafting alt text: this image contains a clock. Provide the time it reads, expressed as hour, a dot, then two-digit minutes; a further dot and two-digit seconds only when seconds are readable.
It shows 2.20
